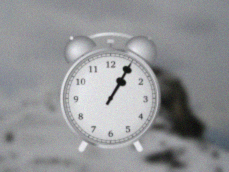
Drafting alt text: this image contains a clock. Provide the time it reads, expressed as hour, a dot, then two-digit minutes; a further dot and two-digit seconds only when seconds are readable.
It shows 1.05
